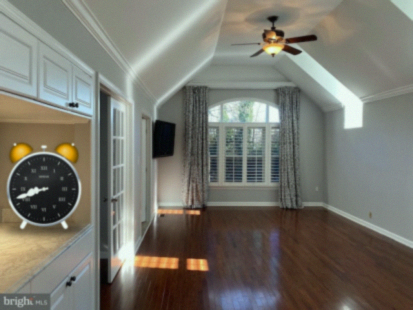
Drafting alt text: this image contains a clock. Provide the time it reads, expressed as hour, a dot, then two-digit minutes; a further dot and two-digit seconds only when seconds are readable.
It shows 8.42
